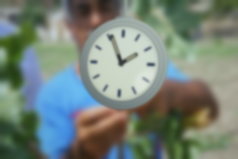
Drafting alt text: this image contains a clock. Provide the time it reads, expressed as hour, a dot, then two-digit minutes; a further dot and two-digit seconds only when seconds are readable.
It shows 1.56
